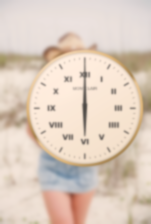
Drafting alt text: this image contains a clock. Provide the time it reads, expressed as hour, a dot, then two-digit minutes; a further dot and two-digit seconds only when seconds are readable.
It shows 6.00
